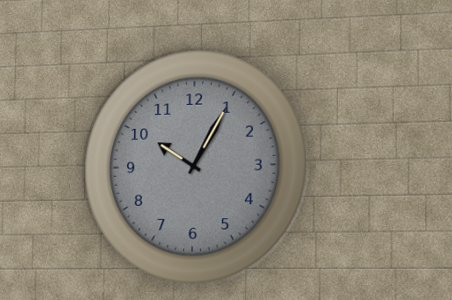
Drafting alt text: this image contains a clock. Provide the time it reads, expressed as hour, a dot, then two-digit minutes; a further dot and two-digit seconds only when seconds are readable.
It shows 10.05
